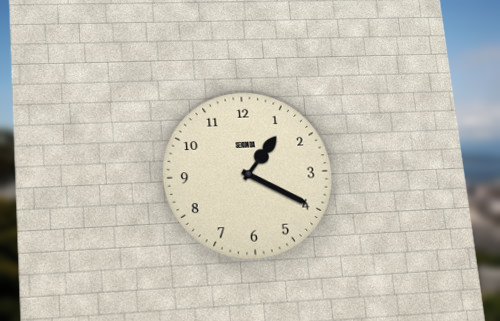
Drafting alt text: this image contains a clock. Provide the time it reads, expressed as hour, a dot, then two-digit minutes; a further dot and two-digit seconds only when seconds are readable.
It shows 1.20
